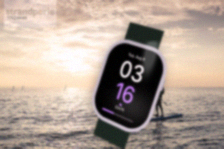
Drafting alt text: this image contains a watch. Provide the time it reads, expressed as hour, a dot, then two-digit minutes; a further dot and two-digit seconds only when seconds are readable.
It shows 3.16
